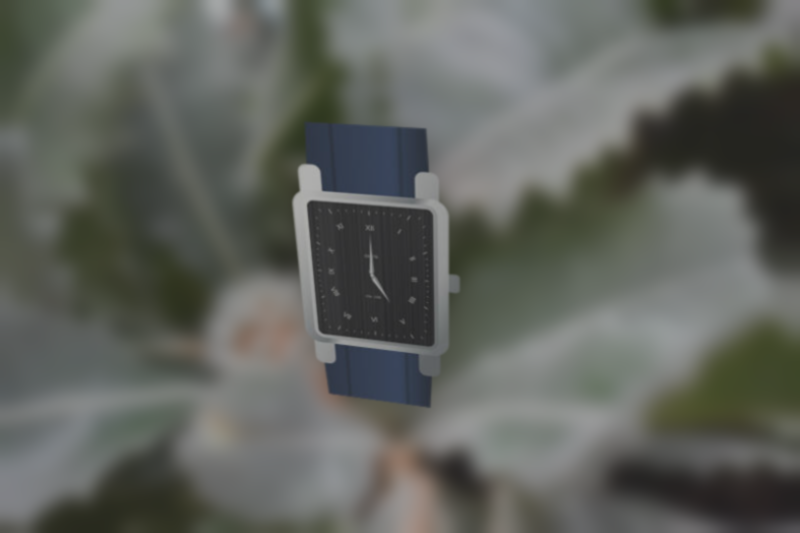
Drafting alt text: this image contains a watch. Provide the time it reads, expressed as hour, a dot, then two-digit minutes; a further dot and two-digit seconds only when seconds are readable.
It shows 5.00
